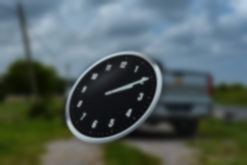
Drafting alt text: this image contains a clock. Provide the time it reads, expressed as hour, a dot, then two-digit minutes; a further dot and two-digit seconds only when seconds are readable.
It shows 2.10
